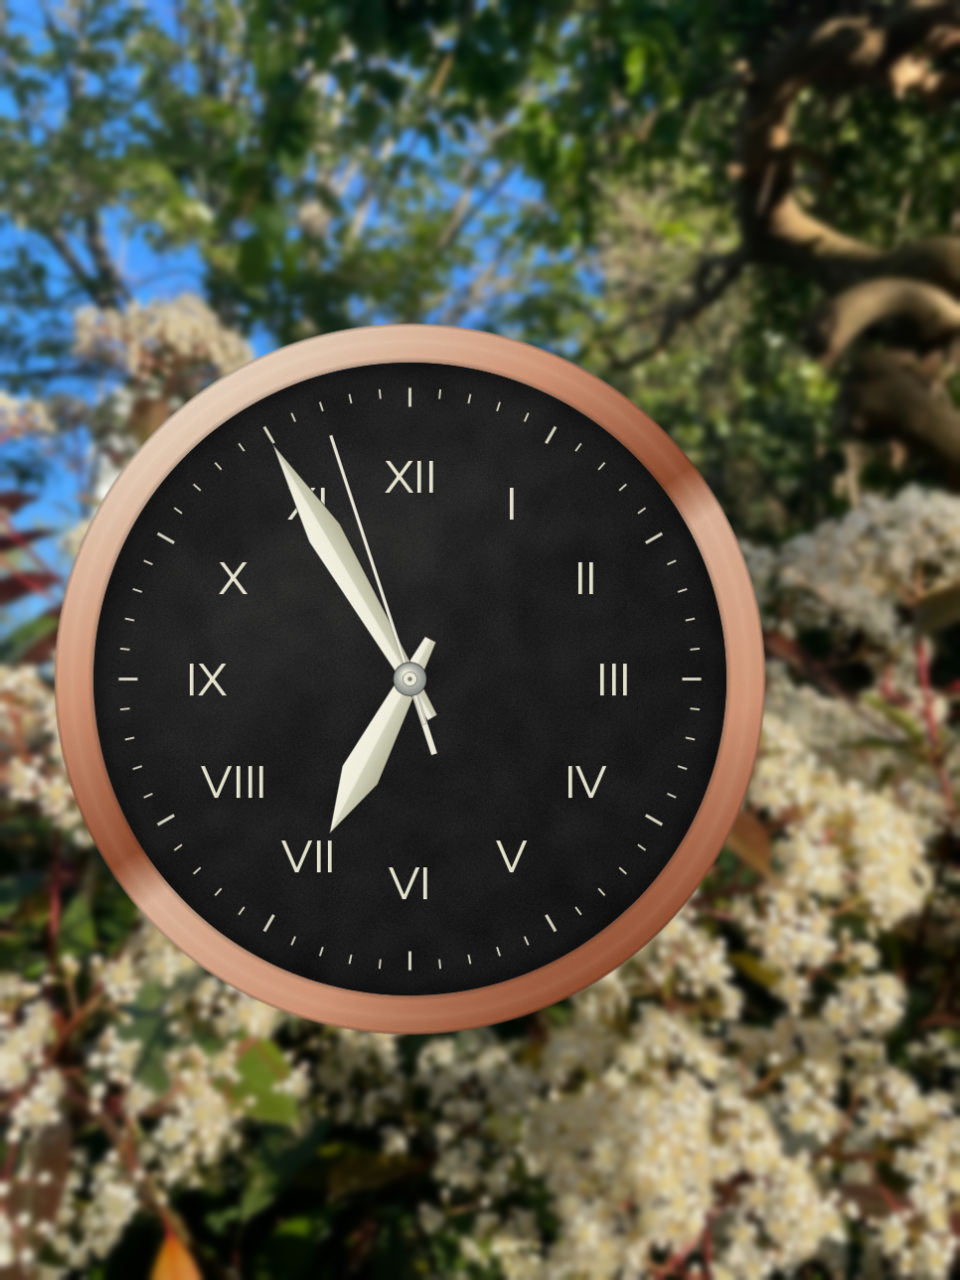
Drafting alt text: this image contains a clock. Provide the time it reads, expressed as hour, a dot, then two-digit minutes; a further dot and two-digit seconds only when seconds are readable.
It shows 6.54.57
